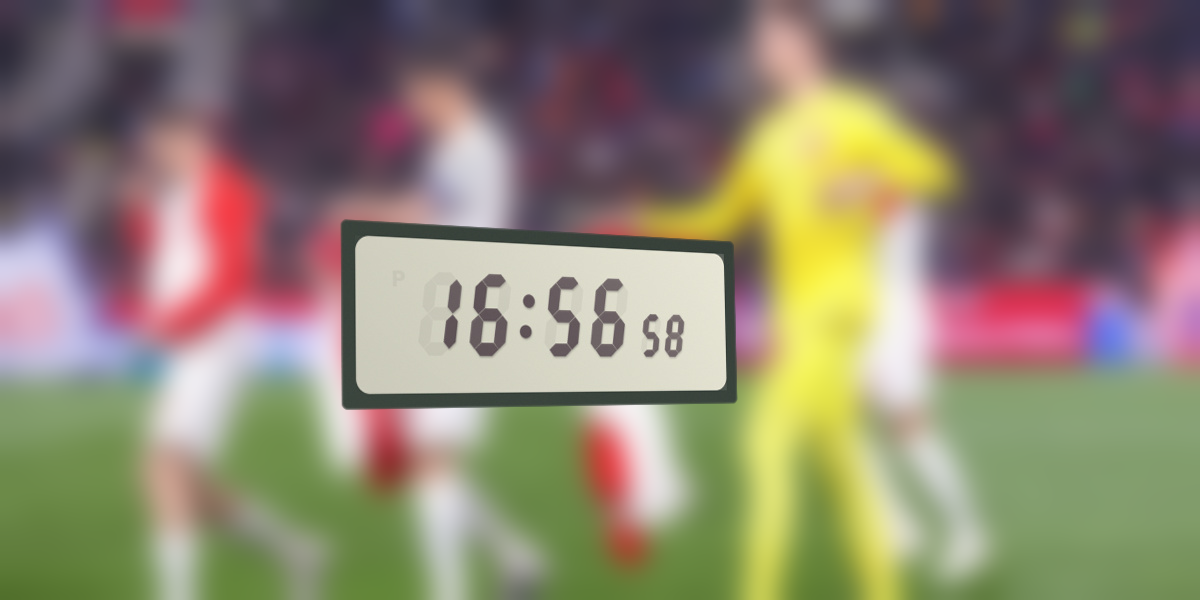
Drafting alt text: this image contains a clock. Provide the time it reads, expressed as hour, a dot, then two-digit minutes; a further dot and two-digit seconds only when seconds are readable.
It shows 16.56.58
